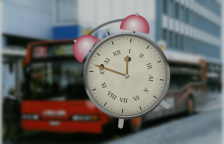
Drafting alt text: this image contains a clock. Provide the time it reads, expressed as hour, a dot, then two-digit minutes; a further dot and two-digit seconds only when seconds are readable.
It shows 12.52
